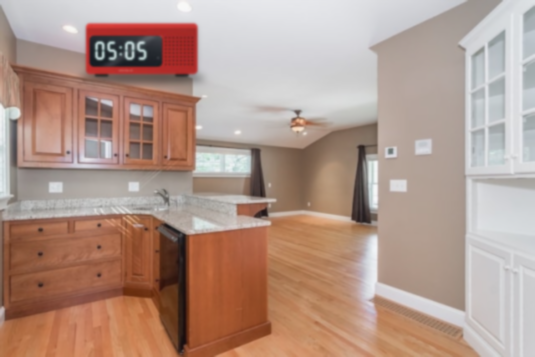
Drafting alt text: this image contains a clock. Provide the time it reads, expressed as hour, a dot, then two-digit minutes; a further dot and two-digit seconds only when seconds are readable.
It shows 5.05
